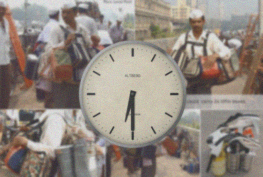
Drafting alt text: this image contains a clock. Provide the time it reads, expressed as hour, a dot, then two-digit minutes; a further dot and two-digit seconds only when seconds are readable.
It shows 6.30
